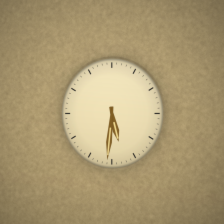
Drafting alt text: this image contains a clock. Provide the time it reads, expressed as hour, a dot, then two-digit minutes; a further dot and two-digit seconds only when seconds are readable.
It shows 5.31
